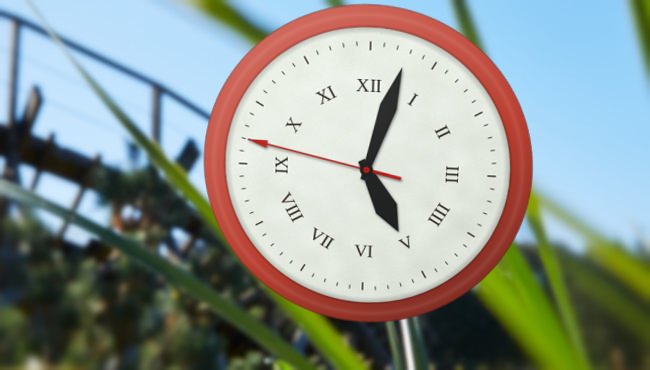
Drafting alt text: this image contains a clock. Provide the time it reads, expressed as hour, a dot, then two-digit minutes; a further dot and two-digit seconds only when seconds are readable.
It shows 5.02.47
